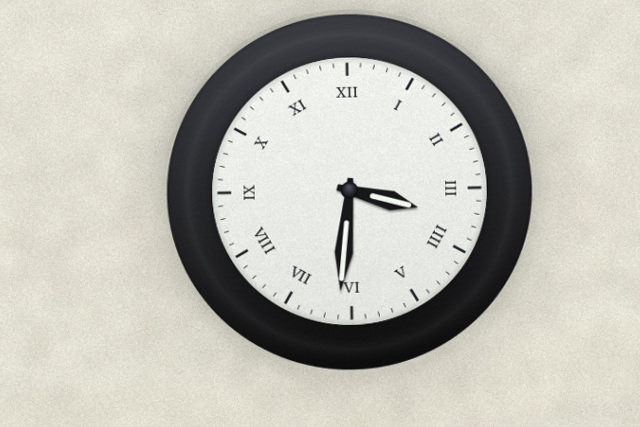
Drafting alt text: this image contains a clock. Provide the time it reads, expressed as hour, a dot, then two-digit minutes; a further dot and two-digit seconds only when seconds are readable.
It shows 3.31
